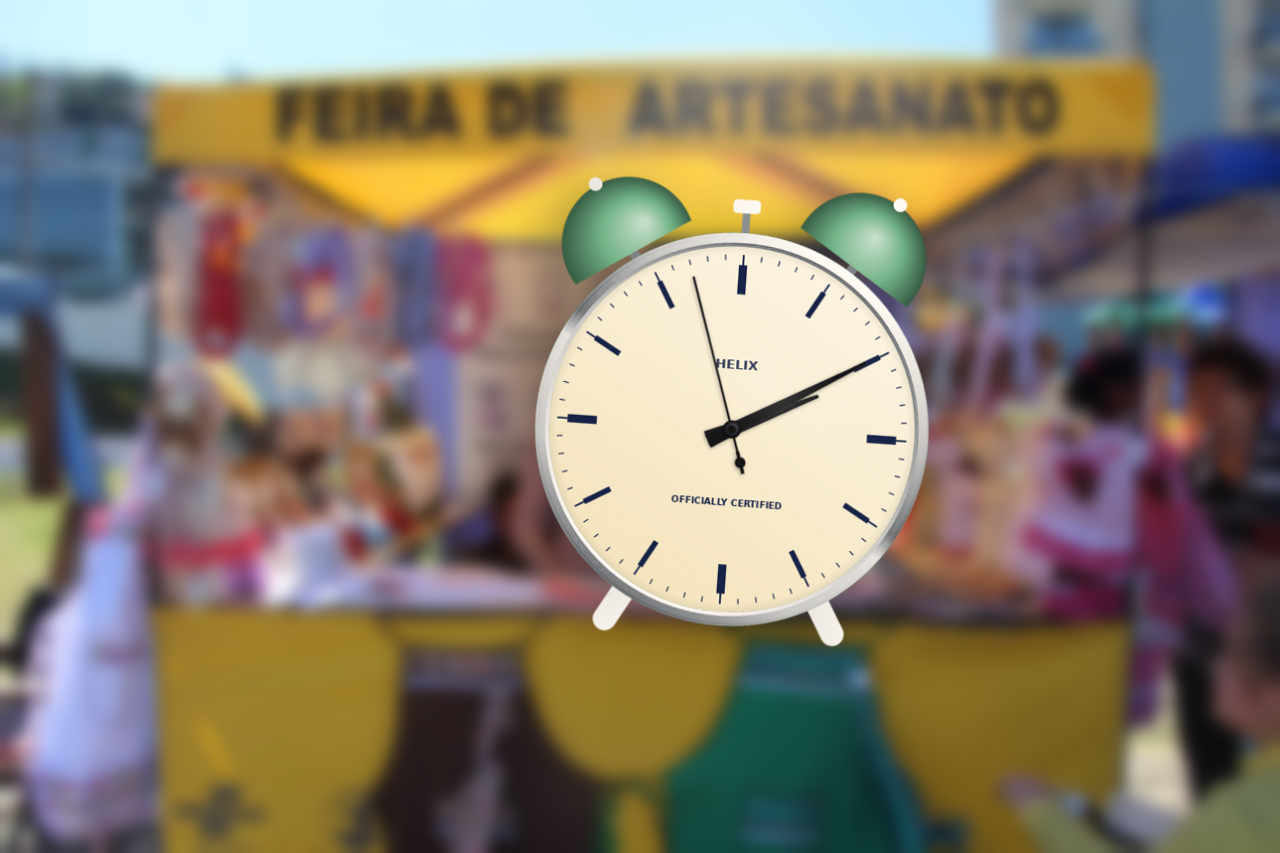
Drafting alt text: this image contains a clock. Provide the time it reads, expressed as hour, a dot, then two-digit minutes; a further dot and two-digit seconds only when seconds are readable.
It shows 2.09.57
